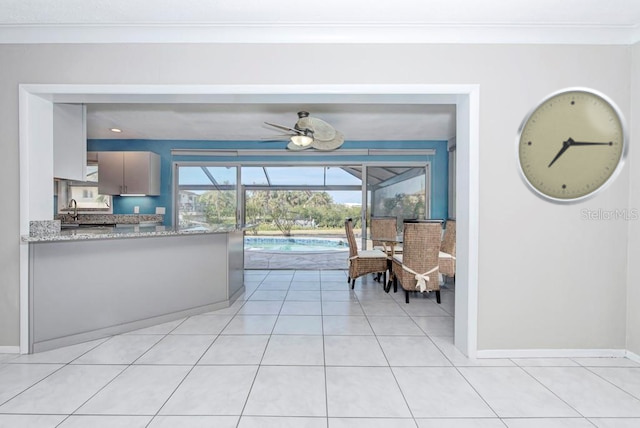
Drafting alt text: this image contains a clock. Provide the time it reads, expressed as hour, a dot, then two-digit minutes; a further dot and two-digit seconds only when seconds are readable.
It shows 7.15
